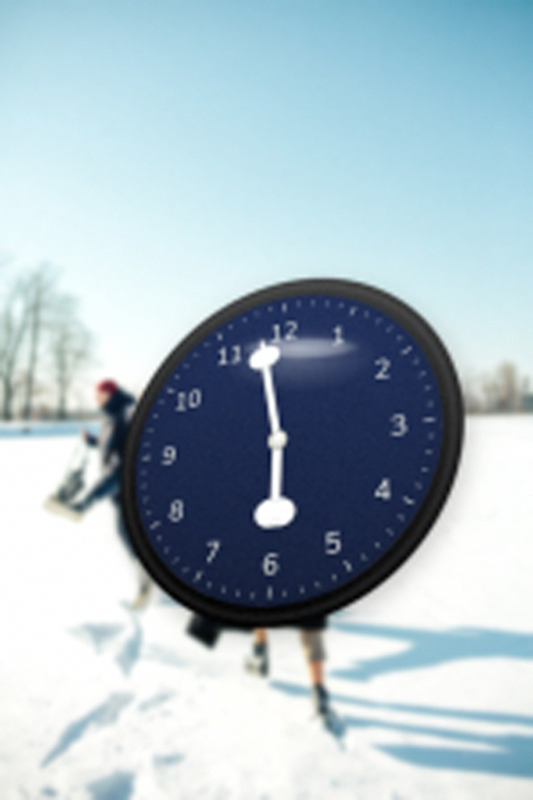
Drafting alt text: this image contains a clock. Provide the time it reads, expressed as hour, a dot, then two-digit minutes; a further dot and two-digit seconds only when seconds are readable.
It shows 5.58
